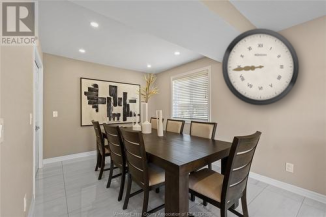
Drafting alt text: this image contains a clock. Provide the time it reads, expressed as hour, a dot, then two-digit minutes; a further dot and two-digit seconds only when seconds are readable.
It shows 8.44
